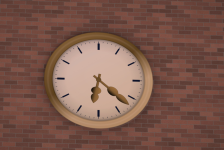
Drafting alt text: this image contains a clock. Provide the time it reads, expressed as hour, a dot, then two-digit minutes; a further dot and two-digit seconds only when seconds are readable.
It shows 6.22
